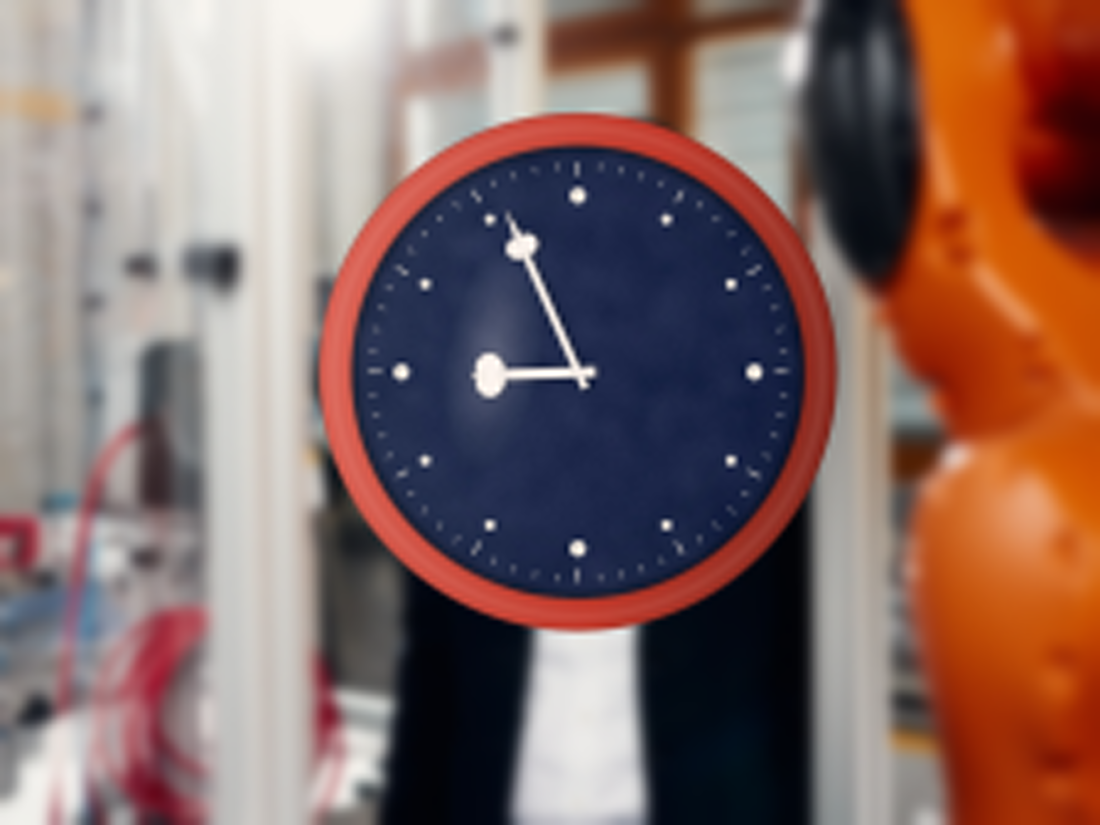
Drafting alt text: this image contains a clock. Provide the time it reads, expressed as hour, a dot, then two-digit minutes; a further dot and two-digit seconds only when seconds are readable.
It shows 8.56
